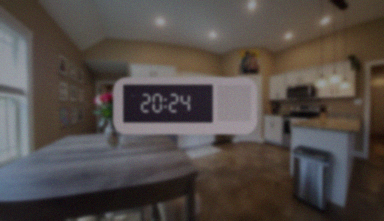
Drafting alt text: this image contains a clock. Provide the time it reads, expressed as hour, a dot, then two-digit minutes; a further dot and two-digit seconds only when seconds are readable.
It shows 20.24
